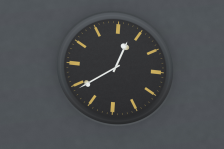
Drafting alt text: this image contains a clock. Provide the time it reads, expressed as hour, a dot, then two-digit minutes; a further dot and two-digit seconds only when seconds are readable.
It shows 12.39
